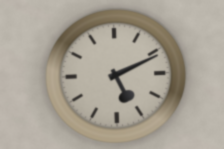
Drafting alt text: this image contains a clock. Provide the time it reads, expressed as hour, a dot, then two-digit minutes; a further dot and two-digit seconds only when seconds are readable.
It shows 5.11
